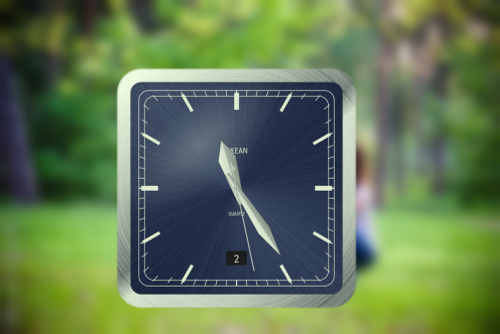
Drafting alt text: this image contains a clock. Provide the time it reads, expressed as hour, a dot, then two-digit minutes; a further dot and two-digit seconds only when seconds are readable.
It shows 11.24.28
